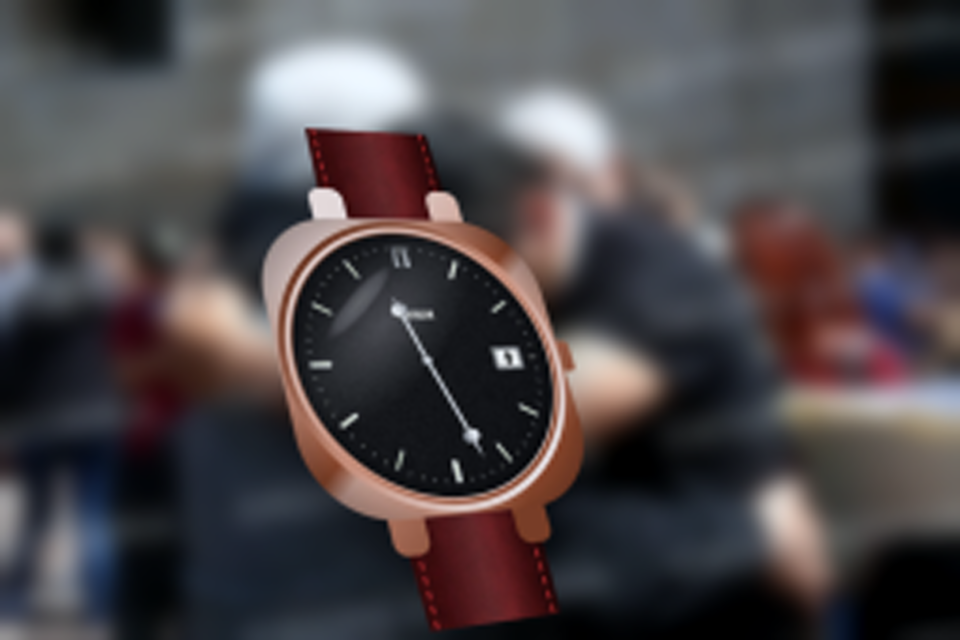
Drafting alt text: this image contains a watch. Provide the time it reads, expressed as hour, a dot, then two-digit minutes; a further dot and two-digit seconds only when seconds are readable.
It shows 11.27
